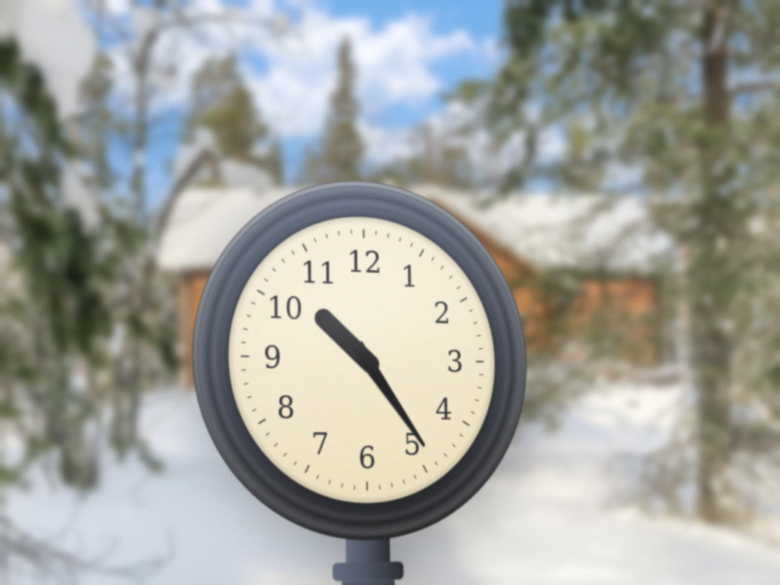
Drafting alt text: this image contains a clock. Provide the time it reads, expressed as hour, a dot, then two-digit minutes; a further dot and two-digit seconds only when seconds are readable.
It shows 10.24
